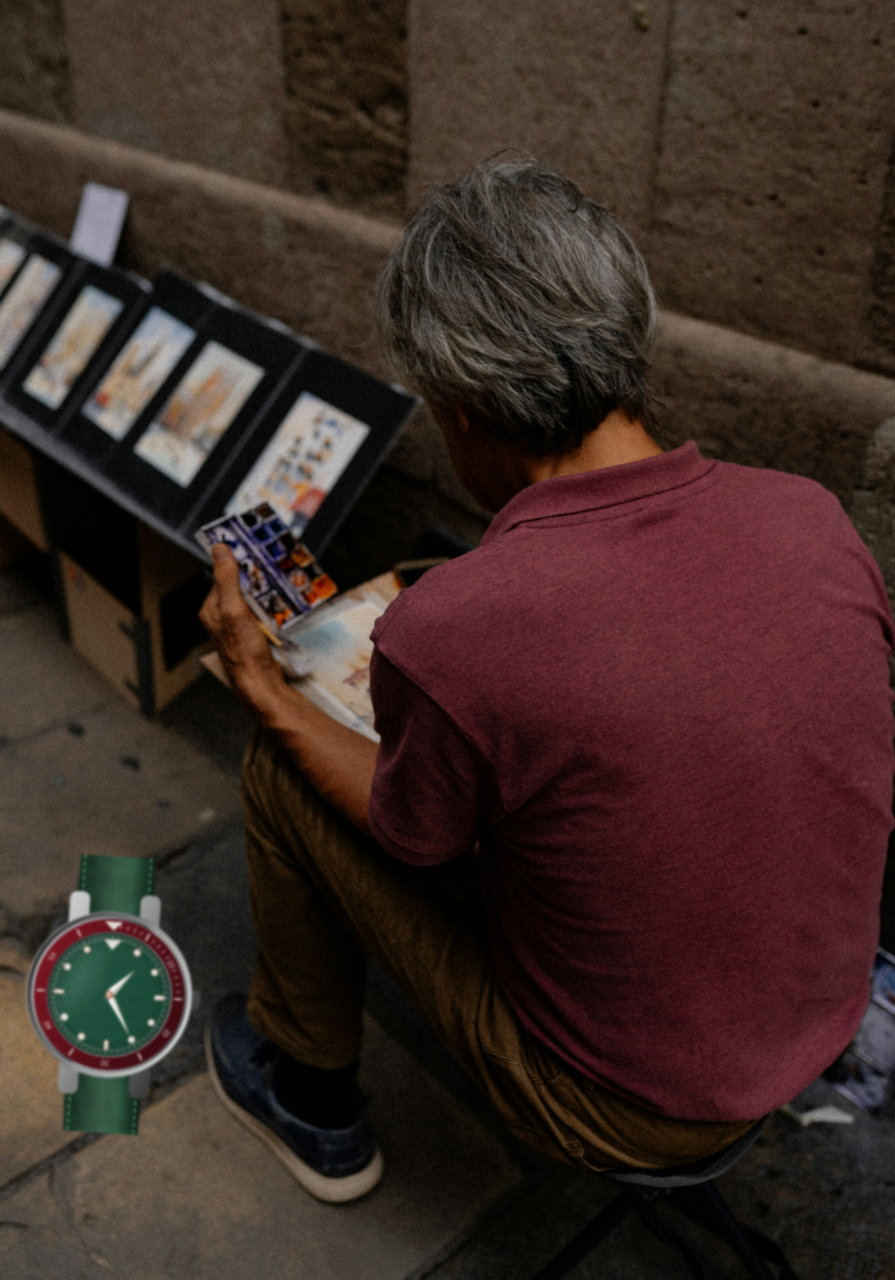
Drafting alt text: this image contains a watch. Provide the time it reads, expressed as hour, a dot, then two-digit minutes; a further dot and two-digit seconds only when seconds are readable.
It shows 1.25
